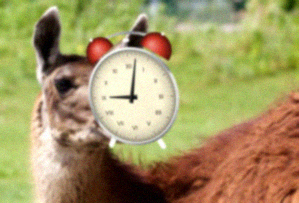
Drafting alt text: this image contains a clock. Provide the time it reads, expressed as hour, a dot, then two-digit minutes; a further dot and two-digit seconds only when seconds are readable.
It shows 9.02
